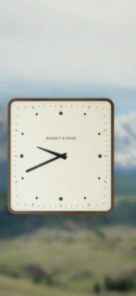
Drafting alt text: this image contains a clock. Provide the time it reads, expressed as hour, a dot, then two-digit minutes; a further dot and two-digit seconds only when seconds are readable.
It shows 9.41
